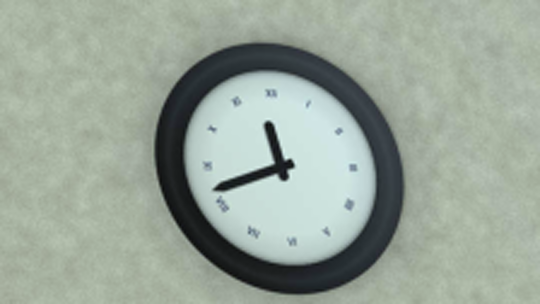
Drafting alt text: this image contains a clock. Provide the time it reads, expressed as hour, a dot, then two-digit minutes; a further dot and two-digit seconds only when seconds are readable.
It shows 11.42
